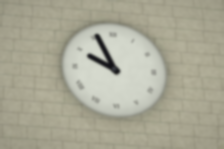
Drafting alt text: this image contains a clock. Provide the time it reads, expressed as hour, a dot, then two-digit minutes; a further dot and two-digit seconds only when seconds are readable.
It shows 9.56
